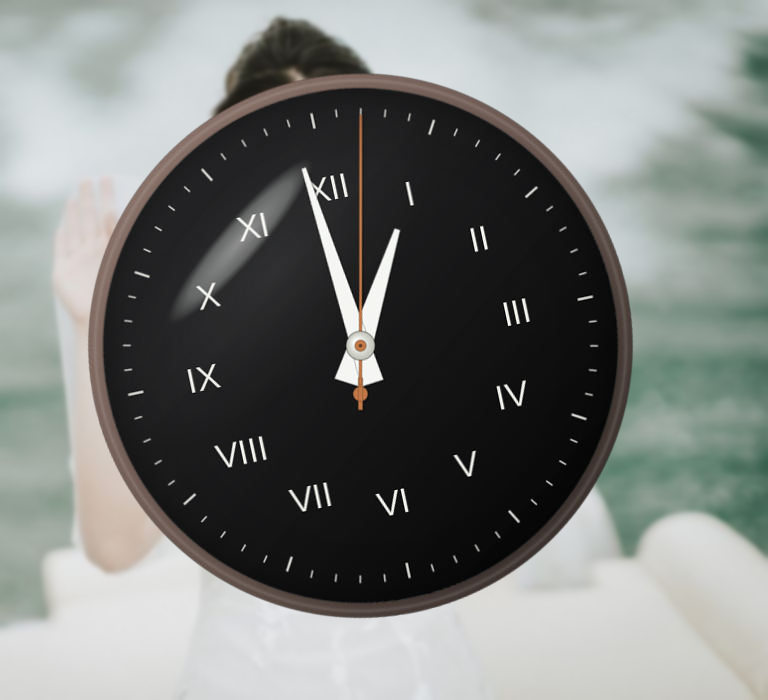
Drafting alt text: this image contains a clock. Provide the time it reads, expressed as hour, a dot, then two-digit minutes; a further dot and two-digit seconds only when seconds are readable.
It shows 12.59.02
